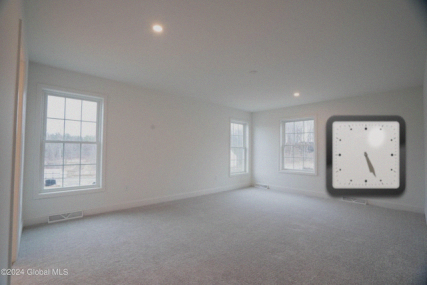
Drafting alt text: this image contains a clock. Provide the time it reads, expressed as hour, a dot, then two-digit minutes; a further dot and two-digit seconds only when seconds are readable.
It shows 5.26
